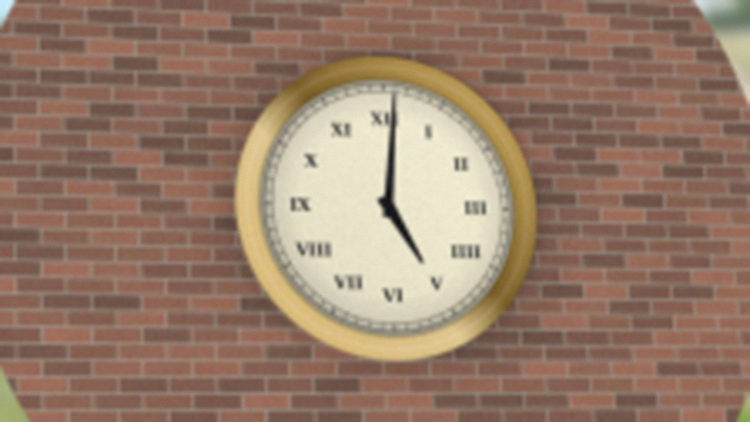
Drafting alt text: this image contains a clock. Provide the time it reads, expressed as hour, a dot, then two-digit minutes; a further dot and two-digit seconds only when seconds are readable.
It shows 5.01
